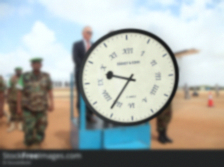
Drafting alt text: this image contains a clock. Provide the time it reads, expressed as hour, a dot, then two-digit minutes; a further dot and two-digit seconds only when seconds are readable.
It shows 9.36
